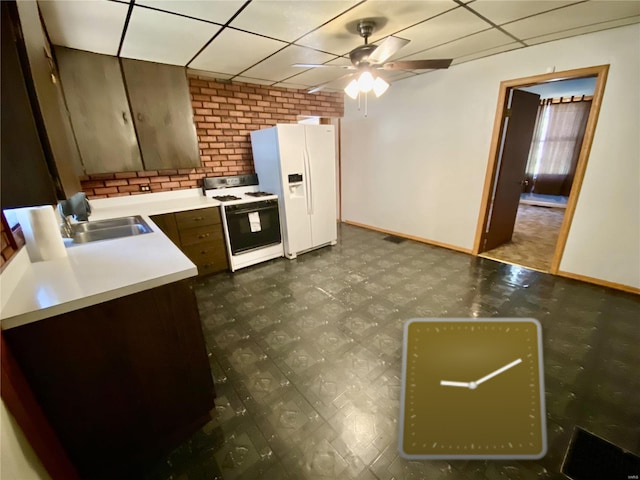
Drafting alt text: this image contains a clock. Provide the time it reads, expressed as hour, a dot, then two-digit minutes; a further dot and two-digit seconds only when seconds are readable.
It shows 9.10
